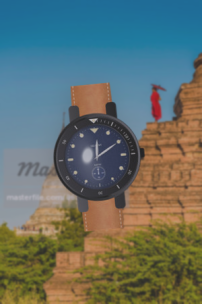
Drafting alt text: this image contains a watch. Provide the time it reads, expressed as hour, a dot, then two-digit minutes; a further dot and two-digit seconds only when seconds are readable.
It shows 12.10
